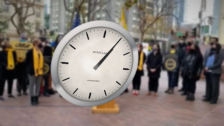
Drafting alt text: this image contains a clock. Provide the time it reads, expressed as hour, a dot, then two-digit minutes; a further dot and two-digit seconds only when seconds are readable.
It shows 1.05
